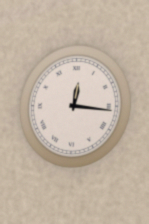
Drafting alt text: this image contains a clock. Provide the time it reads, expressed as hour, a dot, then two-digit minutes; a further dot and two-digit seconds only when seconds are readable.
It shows 12.16
